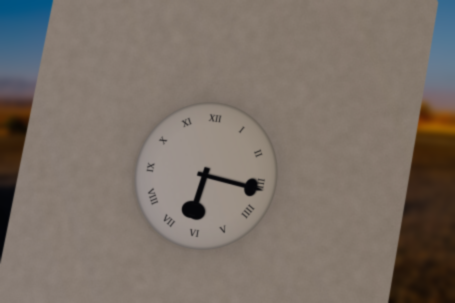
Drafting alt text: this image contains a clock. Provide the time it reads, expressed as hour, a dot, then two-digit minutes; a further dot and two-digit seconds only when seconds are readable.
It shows 6.16
